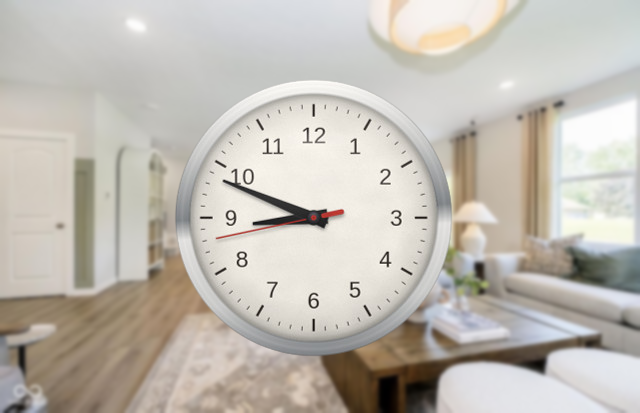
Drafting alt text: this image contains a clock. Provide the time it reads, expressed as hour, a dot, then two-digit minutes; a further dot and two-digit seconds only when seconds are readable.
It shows 8.48.43
